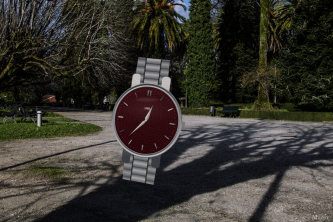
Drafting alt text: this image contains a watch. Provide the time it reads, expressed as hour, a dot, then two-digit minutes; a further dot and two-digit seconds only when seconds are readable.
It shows 12.37
